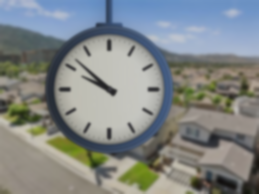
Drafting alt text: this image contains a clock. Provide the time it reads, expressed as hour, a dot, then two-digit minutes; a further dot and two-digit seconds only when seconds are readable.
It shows 9.52
